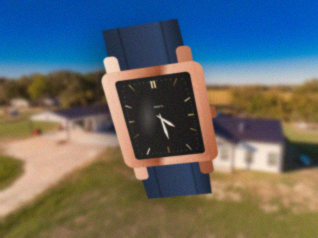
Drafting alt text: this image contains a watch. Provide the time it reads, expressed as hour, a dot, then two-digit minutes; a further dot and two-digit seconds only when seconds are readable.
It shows 4.29
